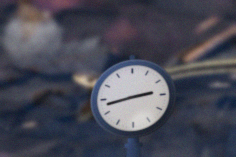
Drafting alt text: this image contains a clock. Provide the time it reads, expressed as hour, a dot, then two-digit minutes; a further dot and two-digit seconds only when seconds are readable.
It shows 2.43
